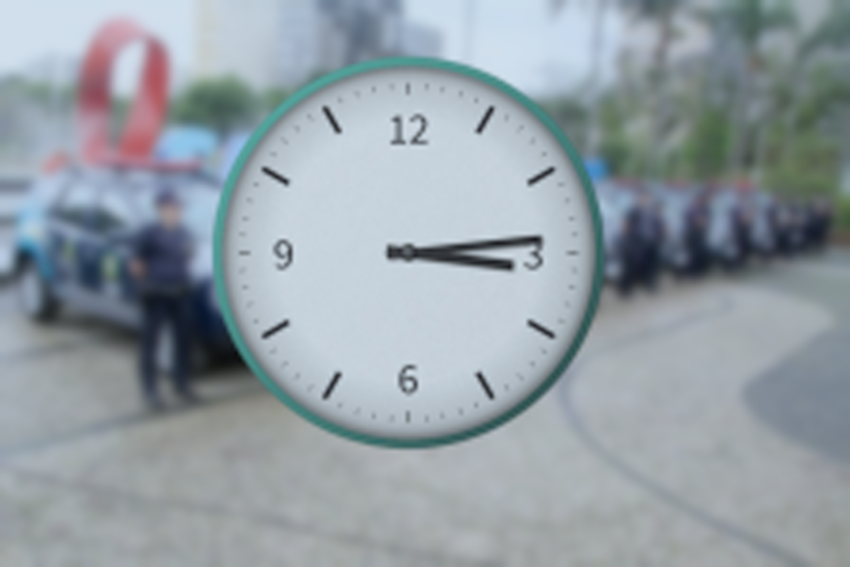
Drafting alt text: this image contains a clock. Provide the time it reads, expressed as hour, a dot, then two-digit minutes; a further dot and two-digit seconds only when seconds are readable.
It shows 3.14
